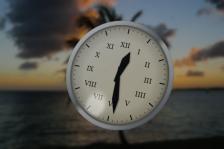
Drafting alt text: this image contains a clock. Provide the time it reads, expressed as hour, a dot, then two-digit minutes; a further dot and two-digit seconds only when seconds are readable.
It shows 12.29
